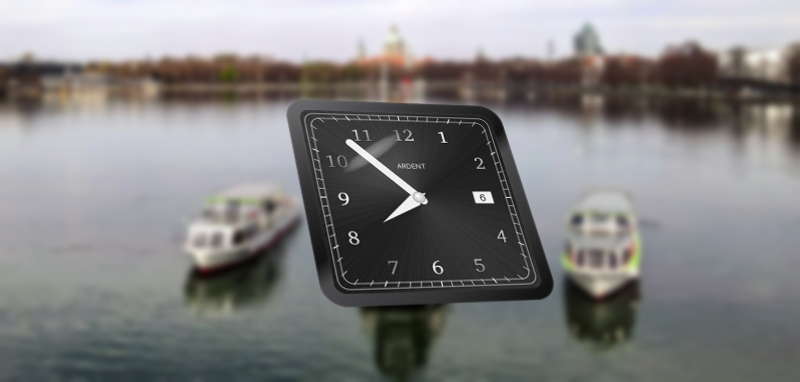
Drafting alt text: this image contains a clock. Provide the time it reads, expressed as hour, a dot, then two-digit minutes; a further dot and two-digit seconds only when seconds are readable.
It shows 7.53
